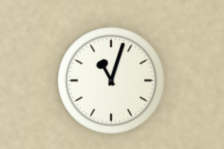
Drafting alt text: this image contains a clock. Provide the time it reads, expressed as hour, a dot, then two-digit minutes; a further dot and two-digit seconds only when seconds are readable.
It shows 11.03
